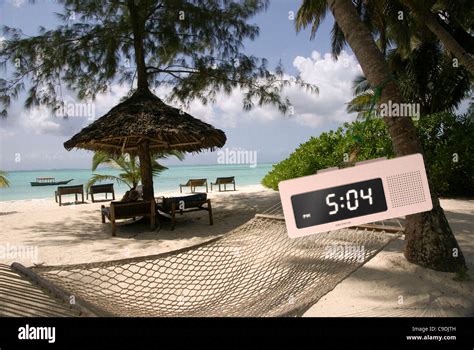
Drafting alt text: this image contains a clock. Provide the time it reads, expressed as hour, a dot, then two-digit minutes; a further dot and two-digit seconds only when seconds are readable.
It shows 5.04
